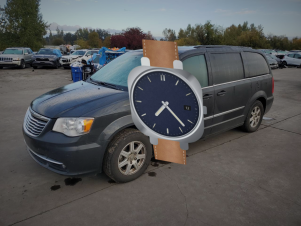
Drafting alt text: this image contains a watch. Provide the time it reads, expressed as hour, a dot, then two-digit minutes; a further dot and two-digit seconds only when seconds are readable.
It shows 7.23
